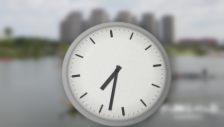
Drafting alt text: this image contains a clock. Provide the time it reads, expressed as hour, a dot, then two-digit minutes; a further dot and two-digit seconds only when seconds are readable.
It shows 7.33
